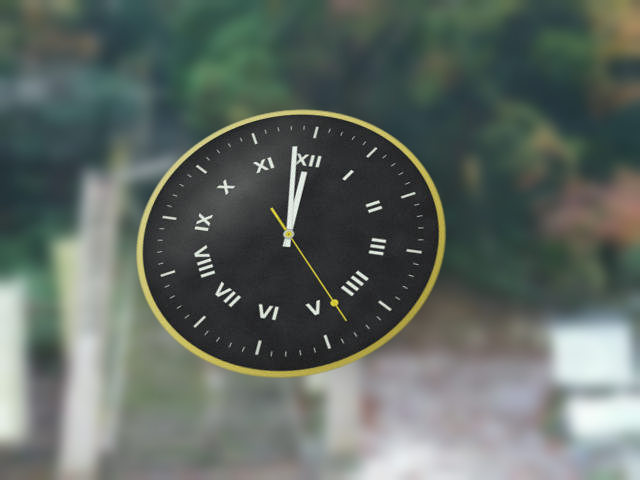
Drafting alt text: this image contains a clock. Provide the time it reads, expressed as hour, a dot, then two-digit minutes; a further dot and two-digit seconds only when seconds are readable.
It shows 11.58.23
